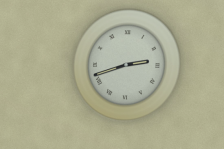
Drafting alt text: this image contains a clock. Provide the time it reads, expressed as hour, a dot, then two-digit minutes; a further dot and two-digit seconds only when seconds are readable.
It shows 2.42
